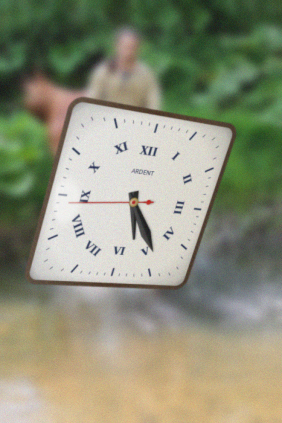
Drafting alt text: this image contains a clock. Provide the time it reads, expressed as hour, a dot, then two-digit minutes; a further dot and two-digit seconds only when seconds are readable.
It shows 5.23.44
